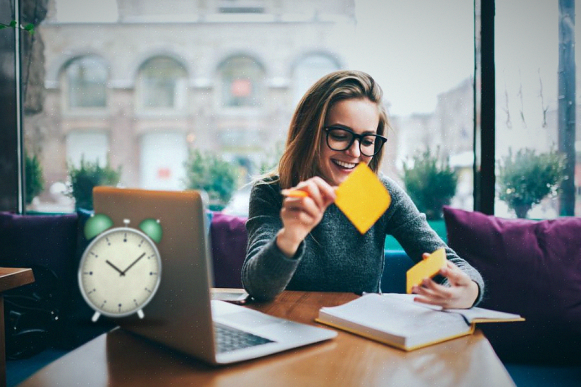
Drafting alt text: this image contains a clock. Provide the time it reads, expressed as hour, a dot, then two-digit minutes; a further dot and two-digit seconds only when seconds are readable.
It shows 10.08
